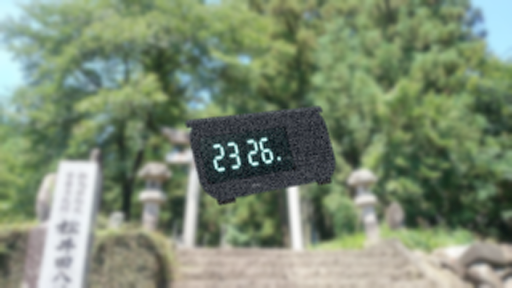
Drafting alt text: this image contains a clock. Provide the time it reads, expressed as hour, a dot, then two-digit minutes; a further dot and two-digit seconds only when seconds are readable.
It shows 23.26
